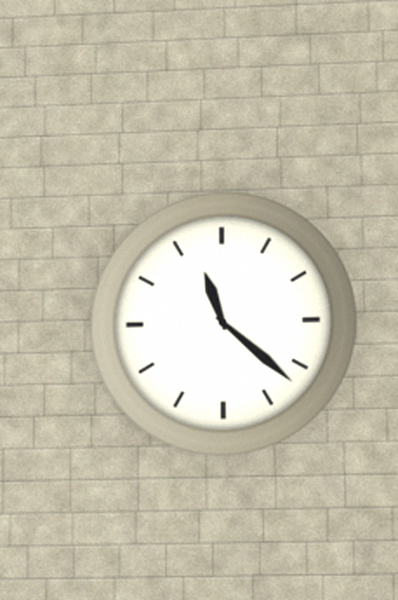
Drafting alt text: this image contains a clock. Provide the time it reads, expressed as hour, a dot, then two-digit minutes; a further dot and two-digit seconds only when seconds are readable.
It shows 11.22
